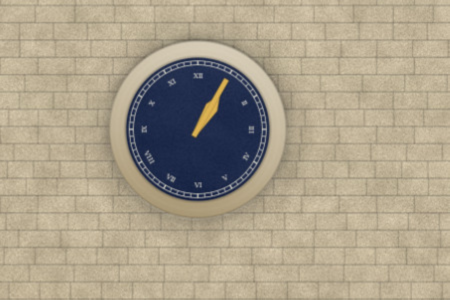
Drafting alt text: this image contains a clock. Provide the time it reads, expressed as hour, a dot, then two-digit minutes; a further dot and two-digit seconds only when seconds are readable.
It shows 1.05
